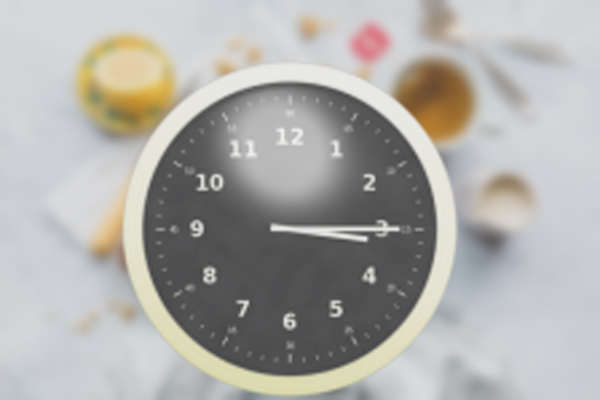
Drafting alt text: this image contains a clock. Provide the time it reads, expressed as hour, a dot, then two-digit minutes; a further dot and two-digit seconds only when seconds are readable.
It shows 3.15
